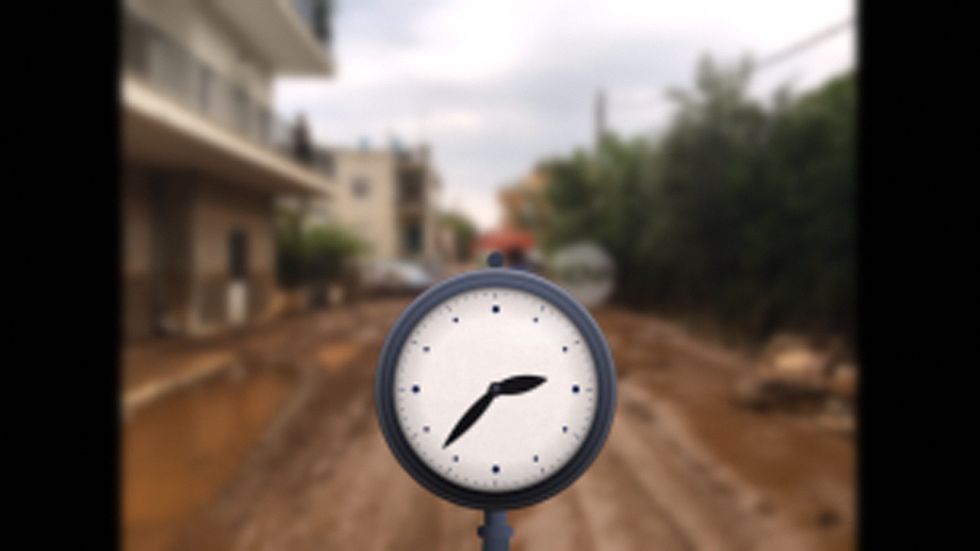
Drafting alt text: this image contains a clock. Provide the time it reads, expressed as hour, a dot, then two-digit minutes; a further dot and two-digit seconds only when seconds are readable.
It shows 2.37
